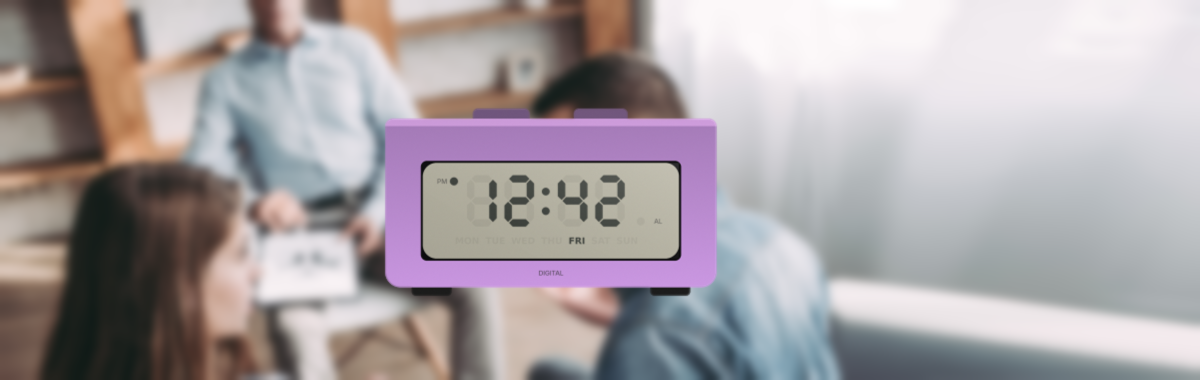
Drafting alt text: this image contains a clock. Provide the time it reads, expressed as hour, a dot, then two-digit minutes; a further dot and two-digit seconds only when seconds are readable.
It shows 12.42
